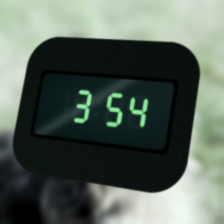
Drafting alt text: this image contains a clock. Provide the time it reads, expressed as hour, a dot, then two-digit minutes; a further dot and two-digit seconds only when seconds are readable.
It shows 3.54
